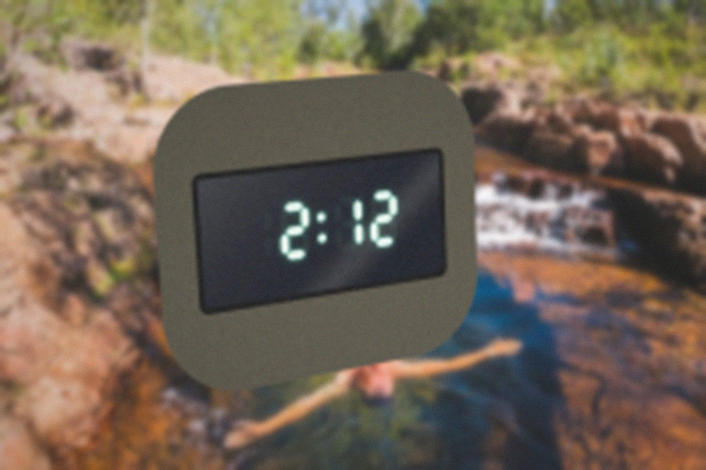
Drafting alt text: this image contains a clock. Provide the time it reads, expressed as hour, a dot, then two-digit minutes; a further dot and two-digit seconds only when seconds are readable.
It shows 2.12
